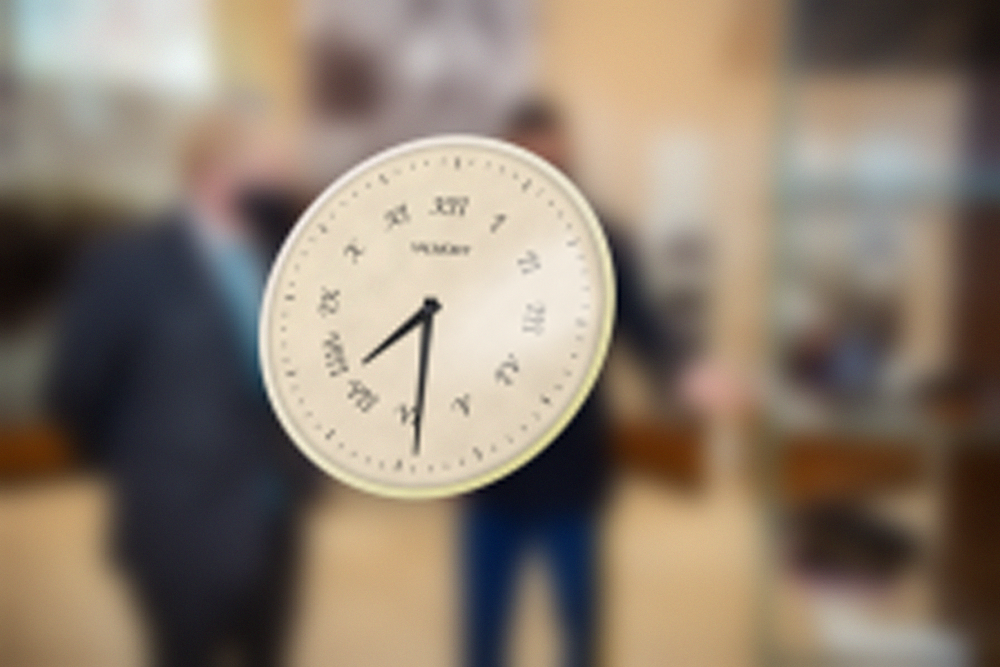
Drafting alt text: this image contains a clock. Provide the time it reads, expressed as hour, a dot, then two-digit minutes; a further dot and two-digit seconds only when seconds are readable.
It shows 7.29
